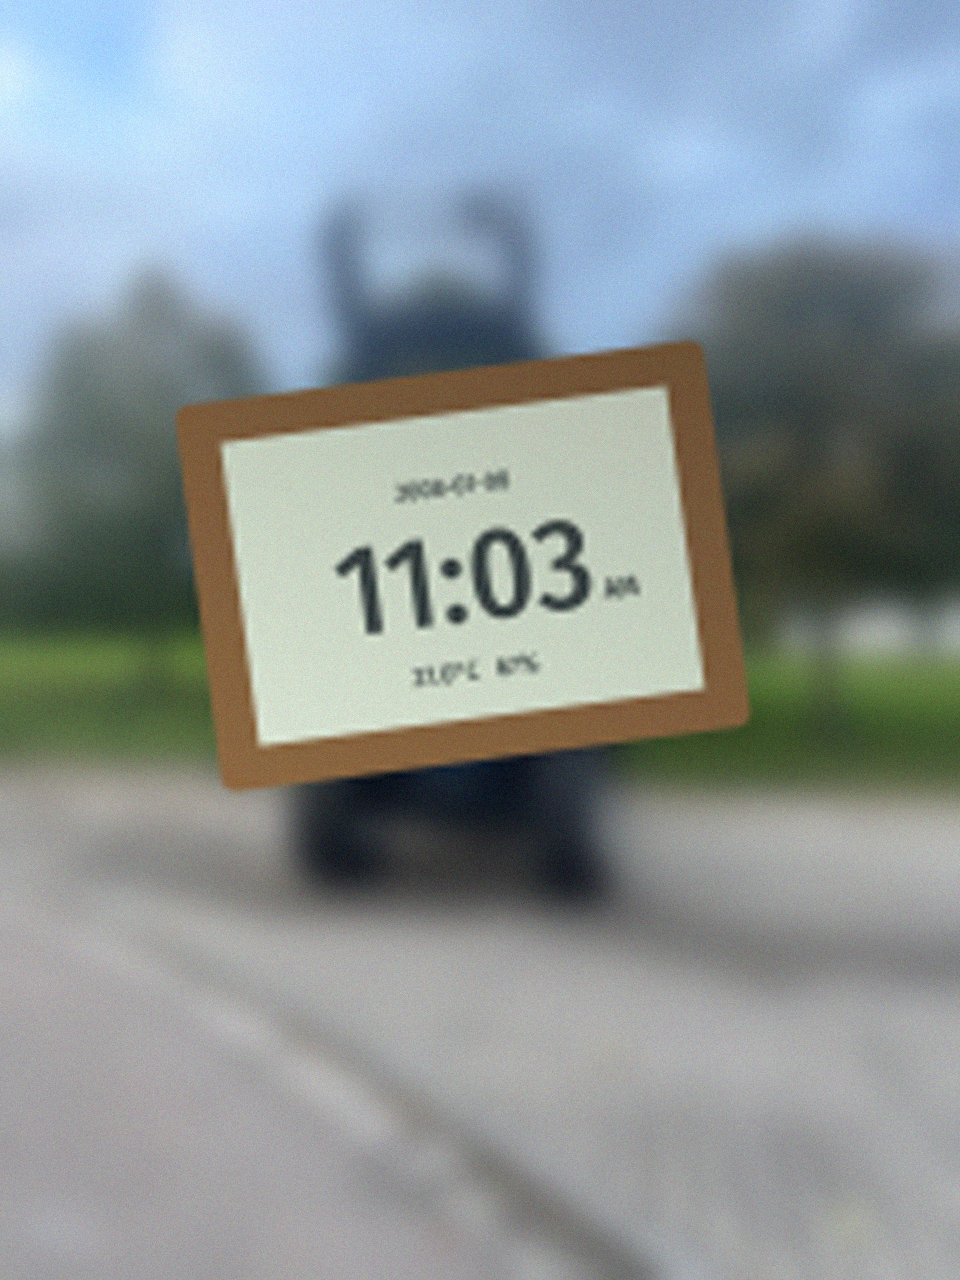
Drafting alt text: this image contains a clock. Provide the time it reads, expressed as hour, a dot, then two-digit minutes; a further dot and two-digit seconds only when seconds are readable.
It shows 11.03
